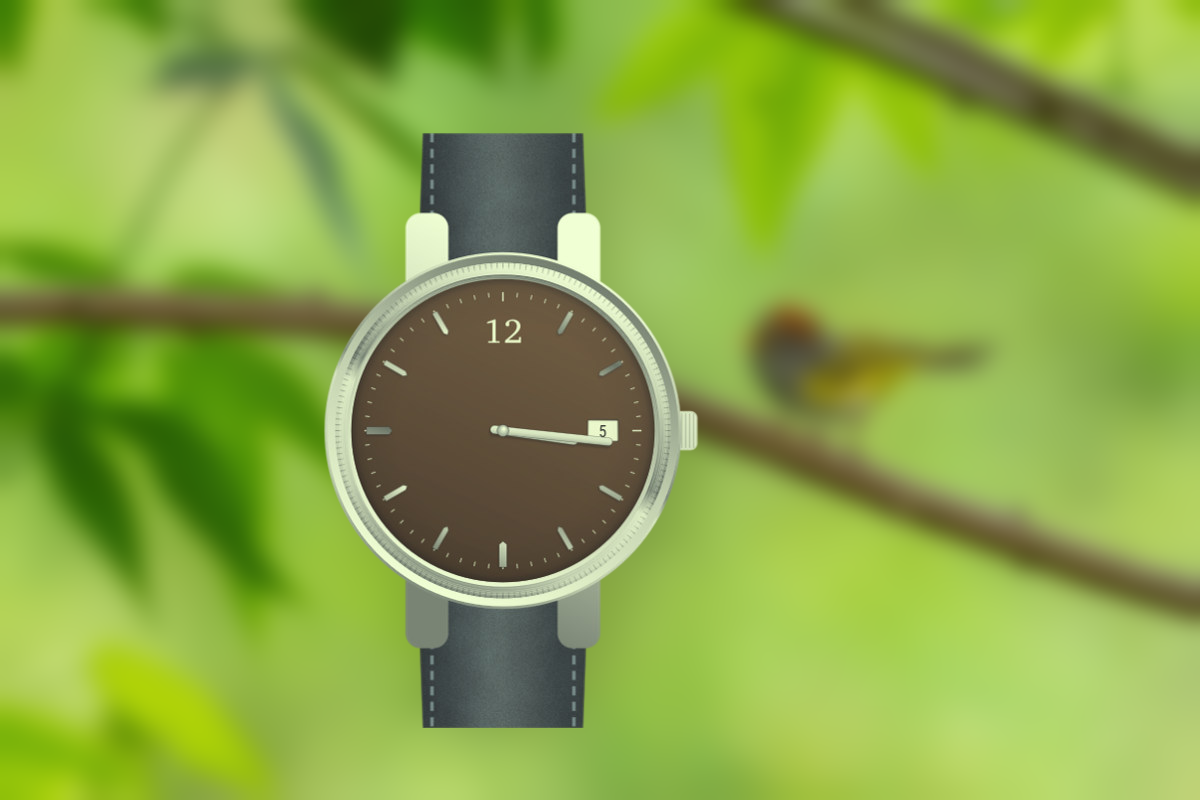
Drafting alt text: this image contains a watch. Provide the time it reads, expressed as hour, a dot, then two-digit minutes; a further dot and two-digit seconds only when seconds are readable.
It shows 3.16
